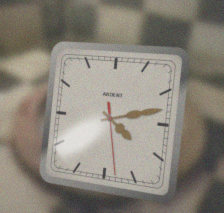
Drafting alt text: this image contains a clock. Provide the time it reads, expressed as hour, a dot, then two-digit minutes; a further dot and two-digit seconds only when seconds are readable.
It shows 4.12.28
